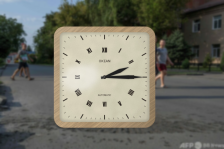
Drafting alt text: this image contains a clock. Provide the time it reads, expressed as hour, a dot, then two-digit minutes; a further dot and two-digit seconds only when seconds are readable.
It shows 2.15
